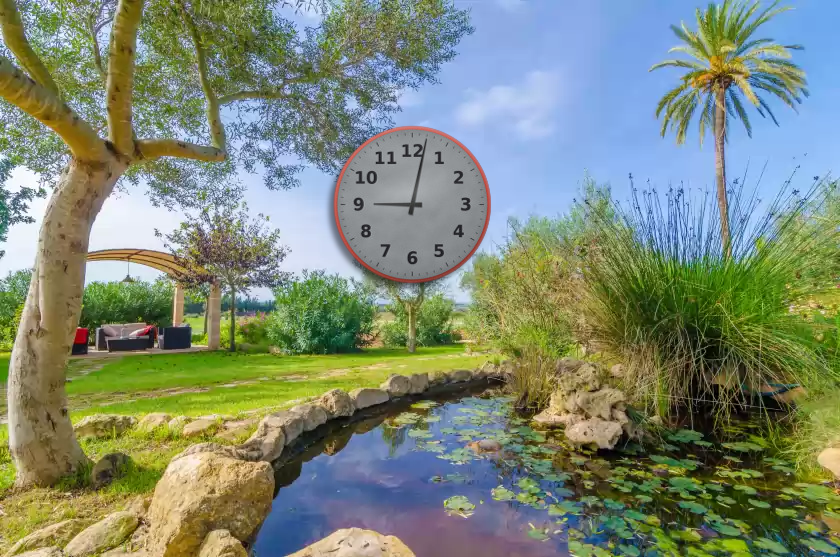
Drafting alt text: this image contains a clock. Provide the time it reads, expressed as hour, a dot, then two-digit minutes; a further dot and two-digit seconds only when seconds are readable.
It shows 9.02
